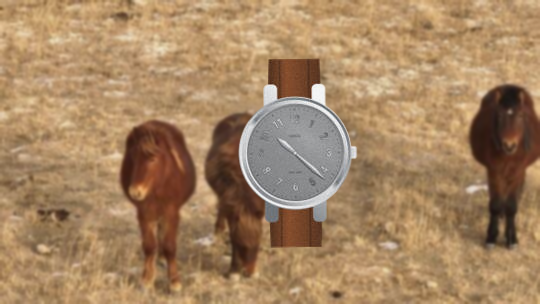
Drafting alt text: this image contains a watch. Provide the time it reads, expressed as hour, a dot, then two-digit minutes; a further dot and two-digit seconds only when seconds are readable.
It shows 10.22
